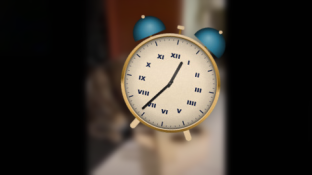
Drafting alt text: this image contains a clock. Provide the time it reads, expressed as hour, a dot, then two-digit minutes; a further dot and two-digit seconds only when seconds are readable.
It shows 12.36
